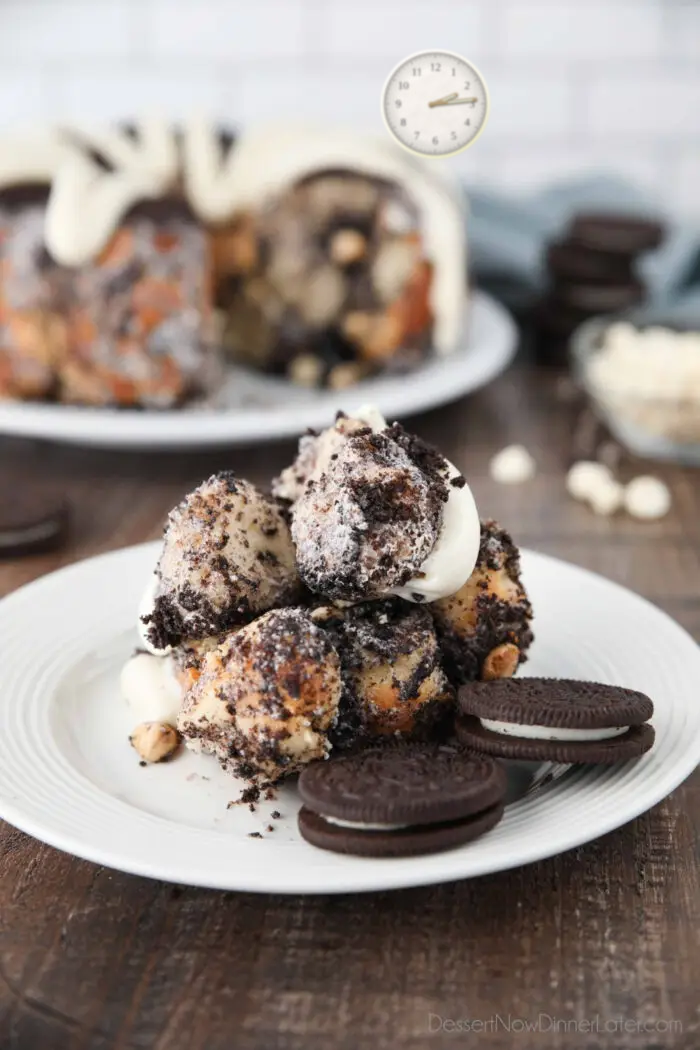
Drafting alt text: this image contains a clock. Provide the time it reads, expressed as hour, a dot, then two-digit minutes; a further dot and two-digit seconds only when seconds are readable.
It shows 2.14
